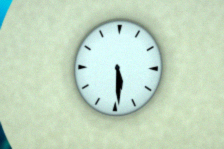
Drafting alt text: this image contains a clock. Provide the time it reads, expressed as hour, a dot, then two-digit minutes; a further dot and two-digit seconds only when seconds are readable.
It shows 5.29
